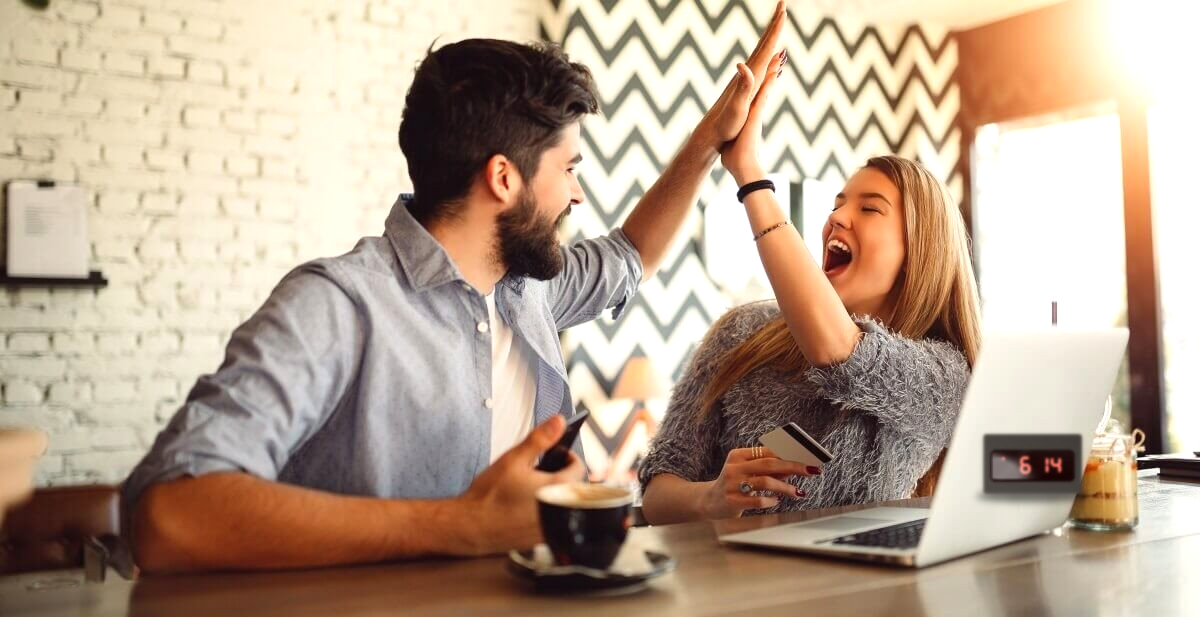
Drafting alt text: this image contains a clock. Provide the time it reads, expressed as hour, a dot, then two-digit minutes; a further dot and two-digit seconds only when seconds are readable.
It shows 6.14
